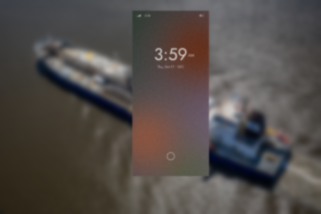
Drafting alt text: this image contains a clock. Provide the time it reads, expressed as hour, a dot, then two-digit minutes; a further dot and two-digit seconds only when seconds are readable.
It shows 3.59
